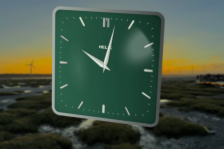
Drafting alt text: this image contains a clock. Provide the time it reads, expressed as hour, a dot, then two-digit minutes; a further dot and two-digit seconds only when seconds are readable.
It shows 10.02
